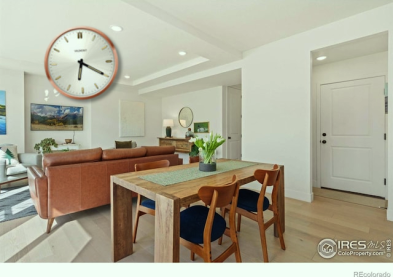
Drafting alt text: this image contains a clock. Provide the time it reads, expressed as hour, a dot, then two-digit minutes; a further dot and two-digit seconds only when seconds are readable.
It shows 6.20
